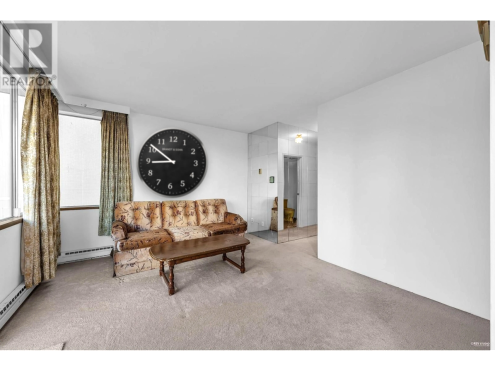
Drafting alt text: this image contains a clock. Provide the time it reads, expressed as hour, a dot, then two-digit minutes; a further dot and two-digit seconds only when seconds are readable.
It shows 8.51
